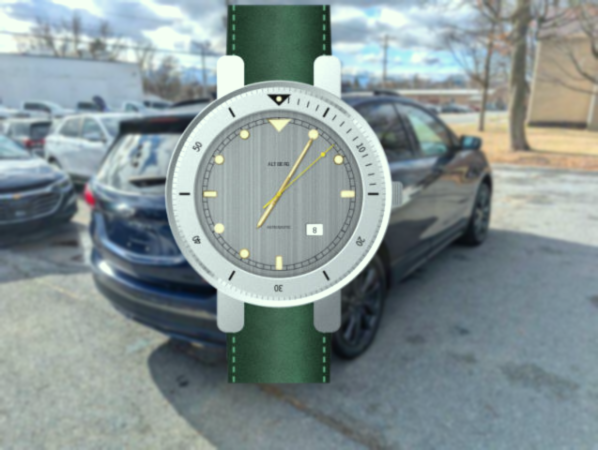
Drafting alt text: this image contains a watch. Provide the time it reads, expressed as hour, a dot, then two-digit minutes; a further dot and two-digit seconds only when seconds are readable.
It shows 7.05.08
